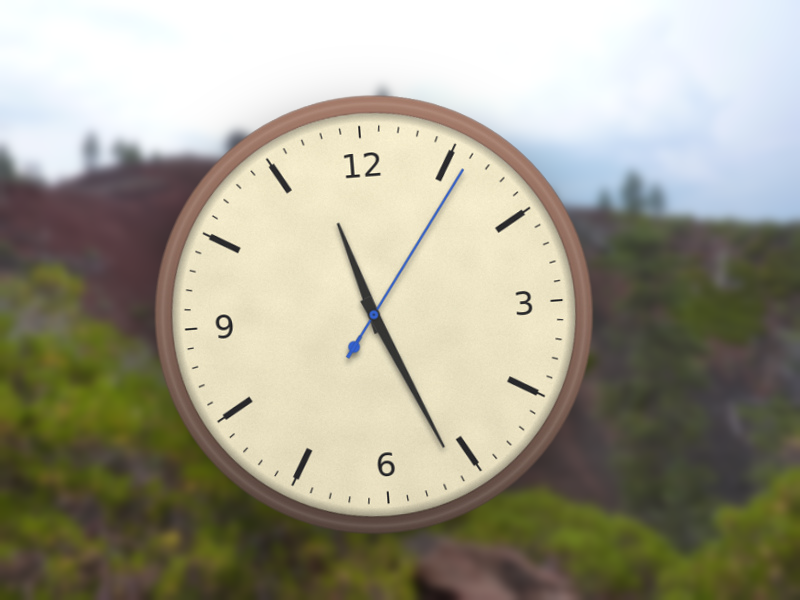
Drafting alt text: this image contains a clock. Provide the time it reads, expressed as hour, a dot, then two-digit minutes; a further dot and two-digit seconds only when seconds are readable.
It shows 11.26.06
